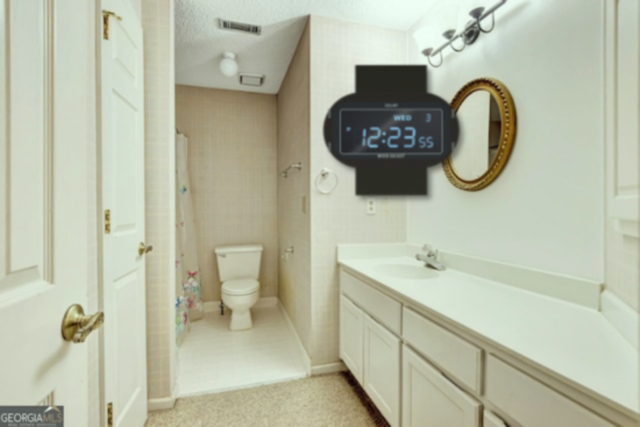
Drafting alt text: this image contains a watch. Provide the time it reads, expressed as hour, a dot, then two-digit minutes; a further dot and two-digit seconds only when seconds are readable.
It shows 12.23
